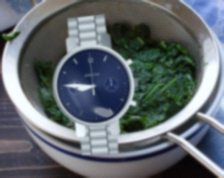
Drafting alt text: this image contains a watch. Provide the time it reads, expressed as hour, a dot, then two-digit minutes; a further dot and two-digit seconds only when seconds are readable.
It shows 8.46
